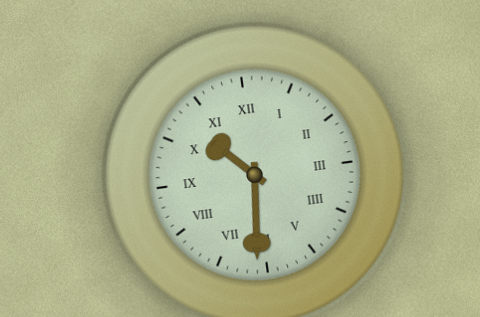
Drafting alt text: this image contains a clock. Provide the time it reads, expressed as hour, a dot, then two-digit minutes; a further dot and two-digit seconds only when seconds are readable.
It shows 10.31
